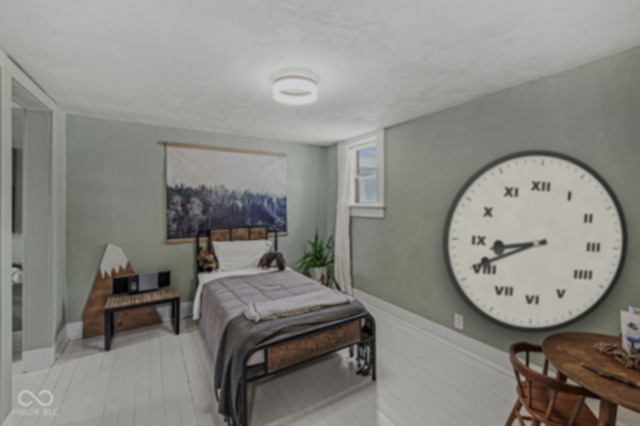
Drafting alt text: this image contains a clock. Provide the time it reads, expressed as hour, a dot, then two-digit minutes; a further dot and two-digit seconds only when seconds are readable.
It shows 8.41
